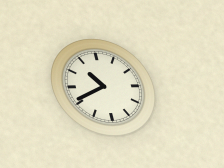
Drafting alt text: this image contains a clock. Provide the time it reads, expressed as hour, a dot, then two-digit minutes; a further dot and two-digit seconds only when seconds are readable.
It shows 10.41
